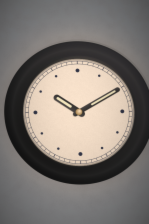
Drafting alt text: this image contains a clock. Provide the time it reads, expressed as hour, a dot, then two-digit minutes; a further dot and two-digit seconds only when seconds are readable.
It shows 10.10
